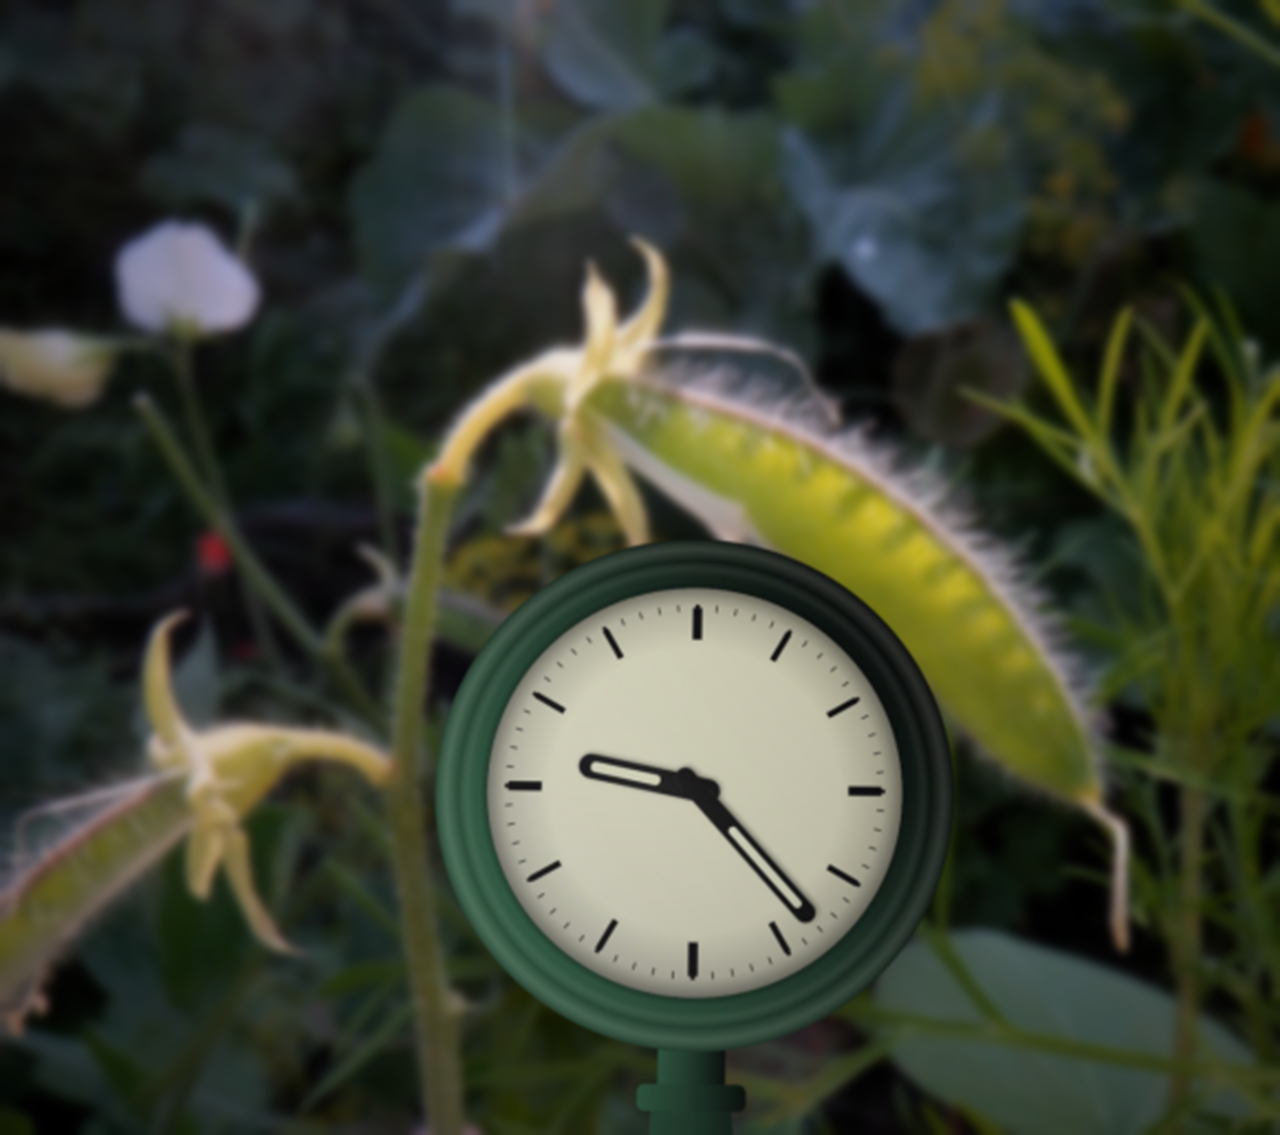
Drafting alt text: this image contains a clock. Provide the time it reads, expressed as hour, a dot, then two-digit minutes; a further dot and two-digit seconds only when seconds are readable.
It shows 9.23
